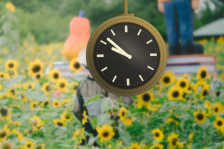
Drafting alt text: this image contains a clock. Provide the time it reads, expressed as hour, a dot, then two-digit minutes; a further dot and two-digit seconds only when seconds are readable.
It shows 9.52
